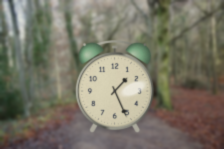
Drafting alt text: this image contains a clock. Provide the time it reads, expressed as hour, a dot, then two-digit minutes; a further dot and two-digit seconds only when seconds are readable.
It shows 1.26
